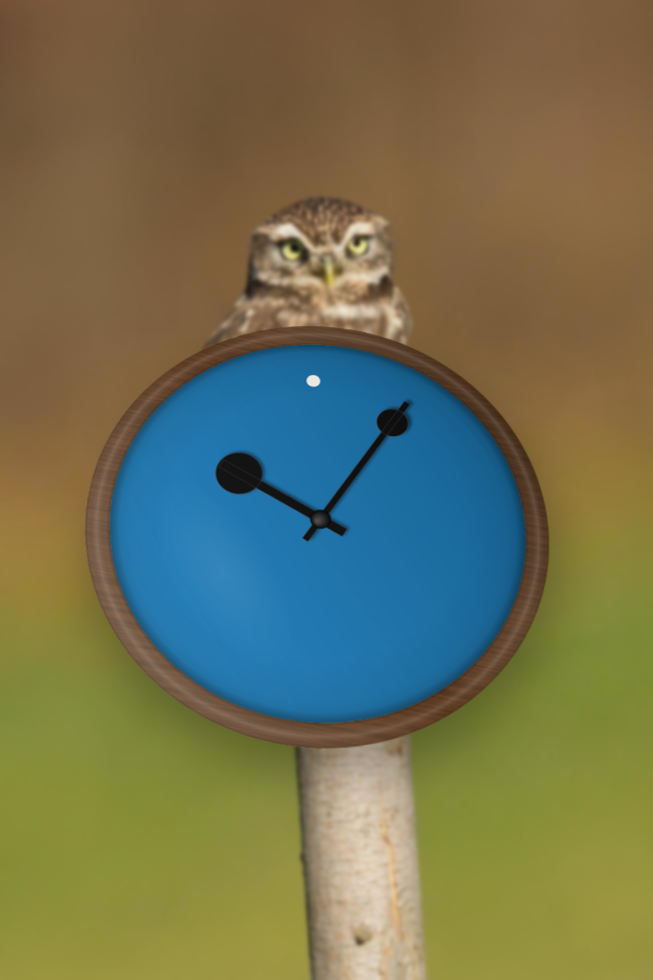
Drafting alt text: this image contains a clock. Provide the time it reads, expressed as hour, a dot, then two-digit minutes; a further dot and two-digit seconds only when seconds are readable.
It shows 10.06
